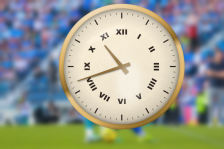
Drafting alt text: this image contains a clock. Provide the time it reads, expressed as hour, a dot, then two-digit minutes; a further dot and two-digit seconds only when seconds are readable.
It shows 10.42
